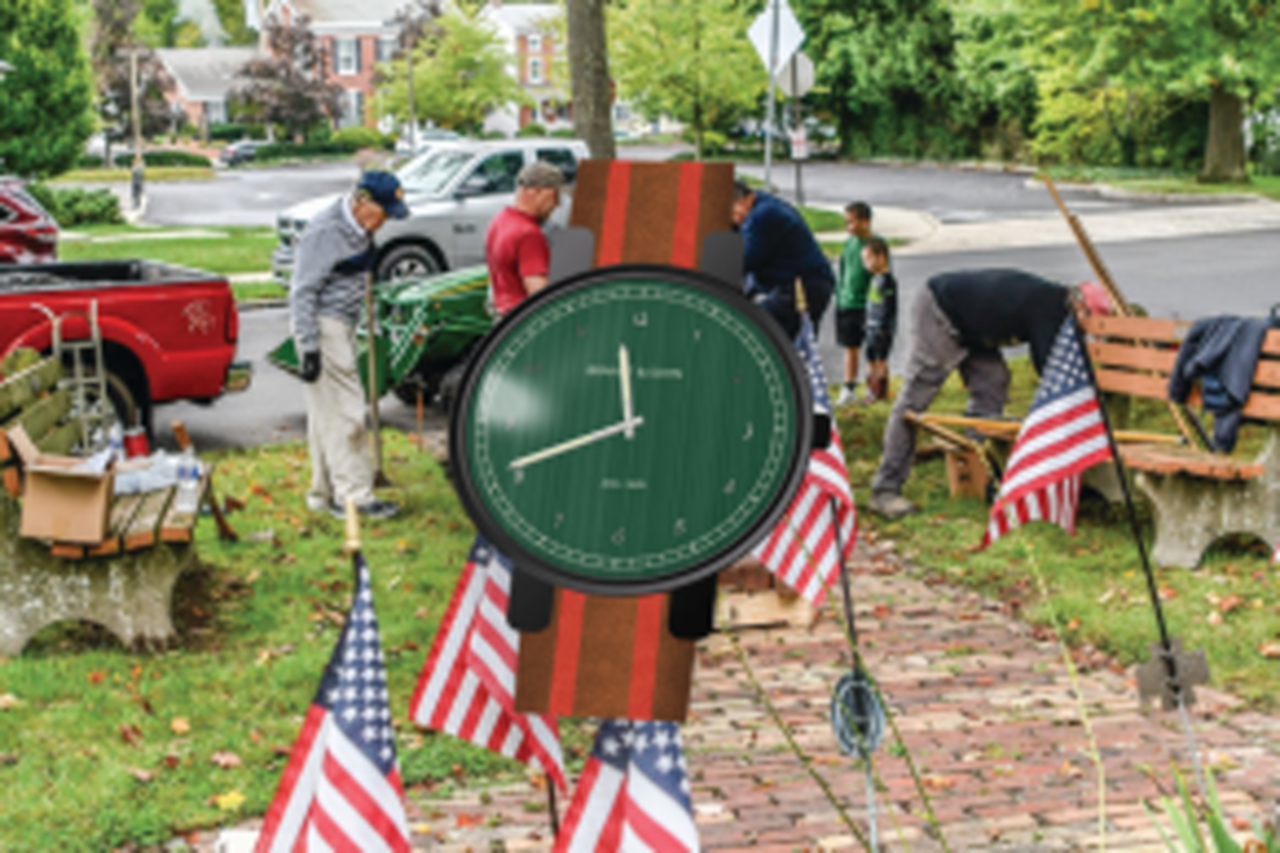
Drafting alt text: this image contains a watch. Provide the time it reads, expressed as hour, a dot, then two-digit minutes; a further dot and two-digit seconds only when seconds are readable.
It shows 11.41
